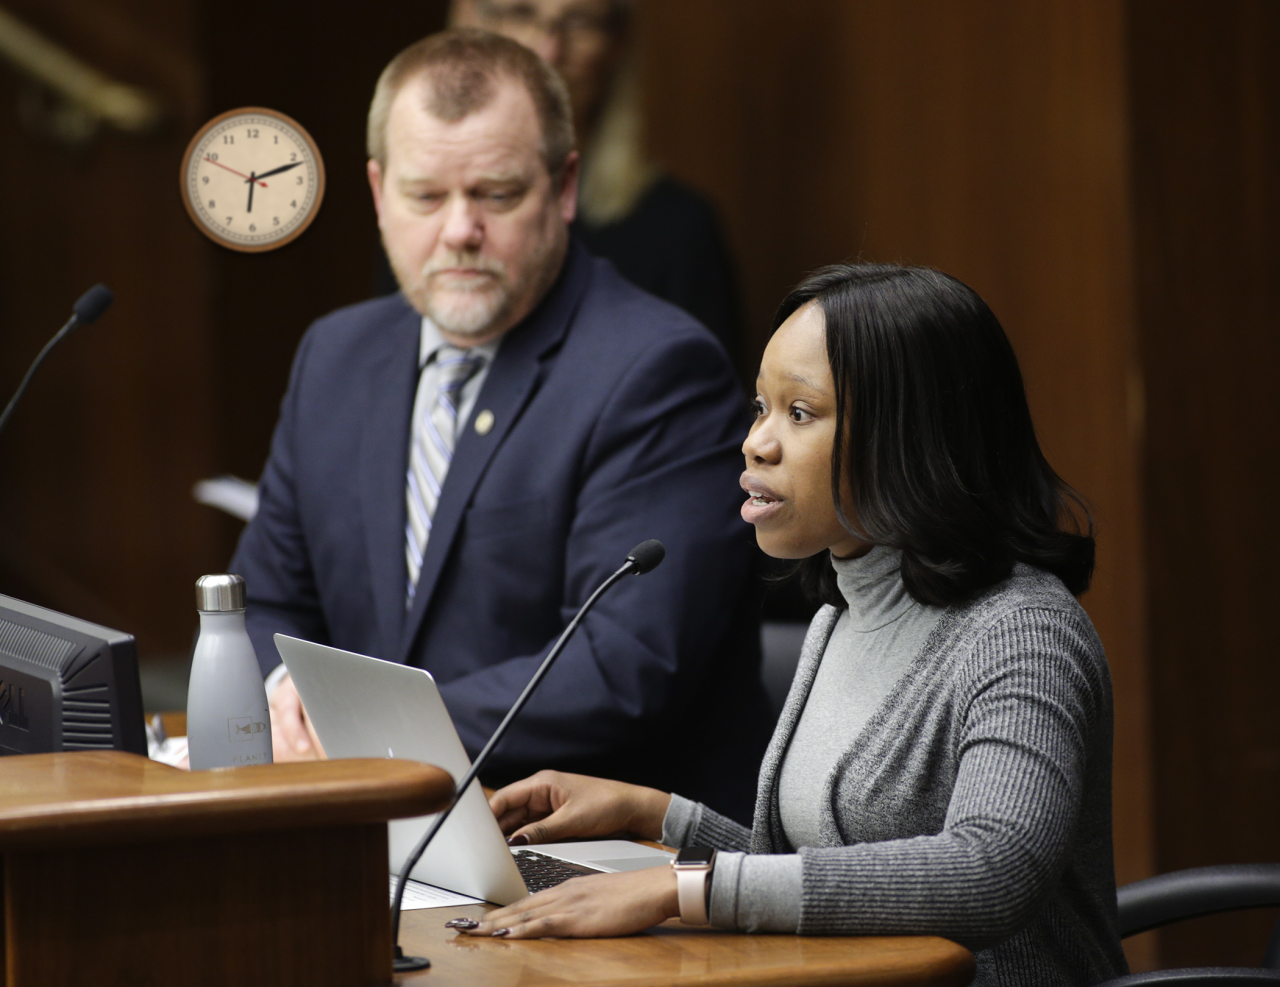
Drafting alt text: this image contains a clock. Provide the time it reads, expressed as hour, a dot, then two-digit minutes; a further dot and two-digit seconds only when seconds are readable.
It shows 6.11.49
